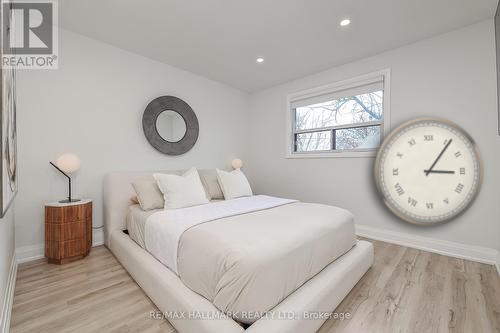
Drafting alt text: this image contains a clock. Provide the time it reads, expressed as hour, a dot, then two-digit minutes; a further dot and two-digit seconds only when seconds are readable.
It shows 3.06
